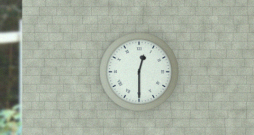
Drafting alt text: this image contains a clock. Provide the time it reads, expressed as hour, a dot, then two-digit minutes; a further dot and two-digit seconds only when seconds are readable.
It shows 12.30
